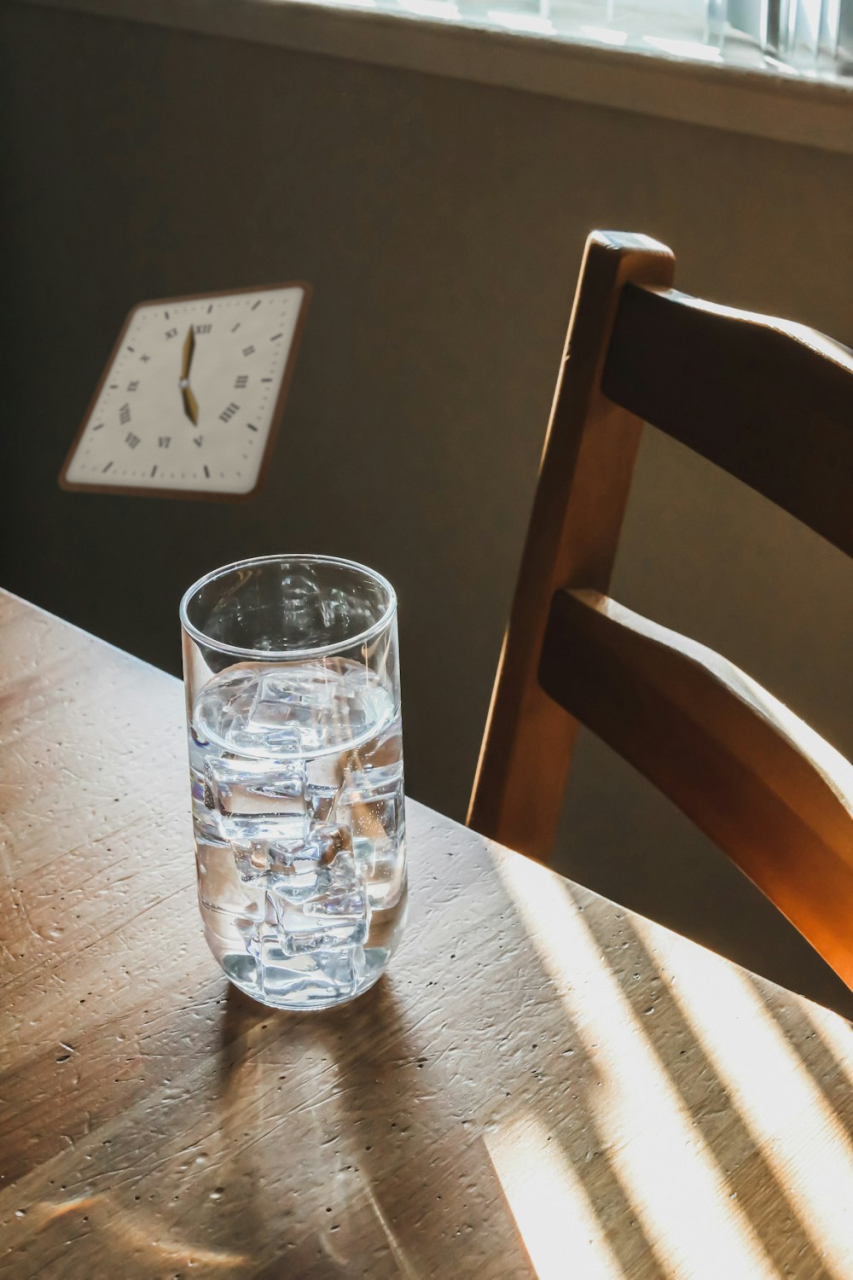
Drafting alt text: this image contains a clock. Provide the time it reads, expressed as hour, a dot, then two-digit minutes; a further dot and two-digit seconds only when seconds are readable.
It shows 4.58
